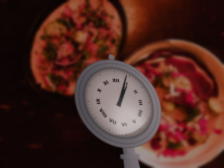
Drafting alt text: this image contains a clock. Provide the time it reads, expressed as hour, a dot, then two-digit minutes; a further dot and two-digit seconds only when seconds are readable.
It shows 1.04
